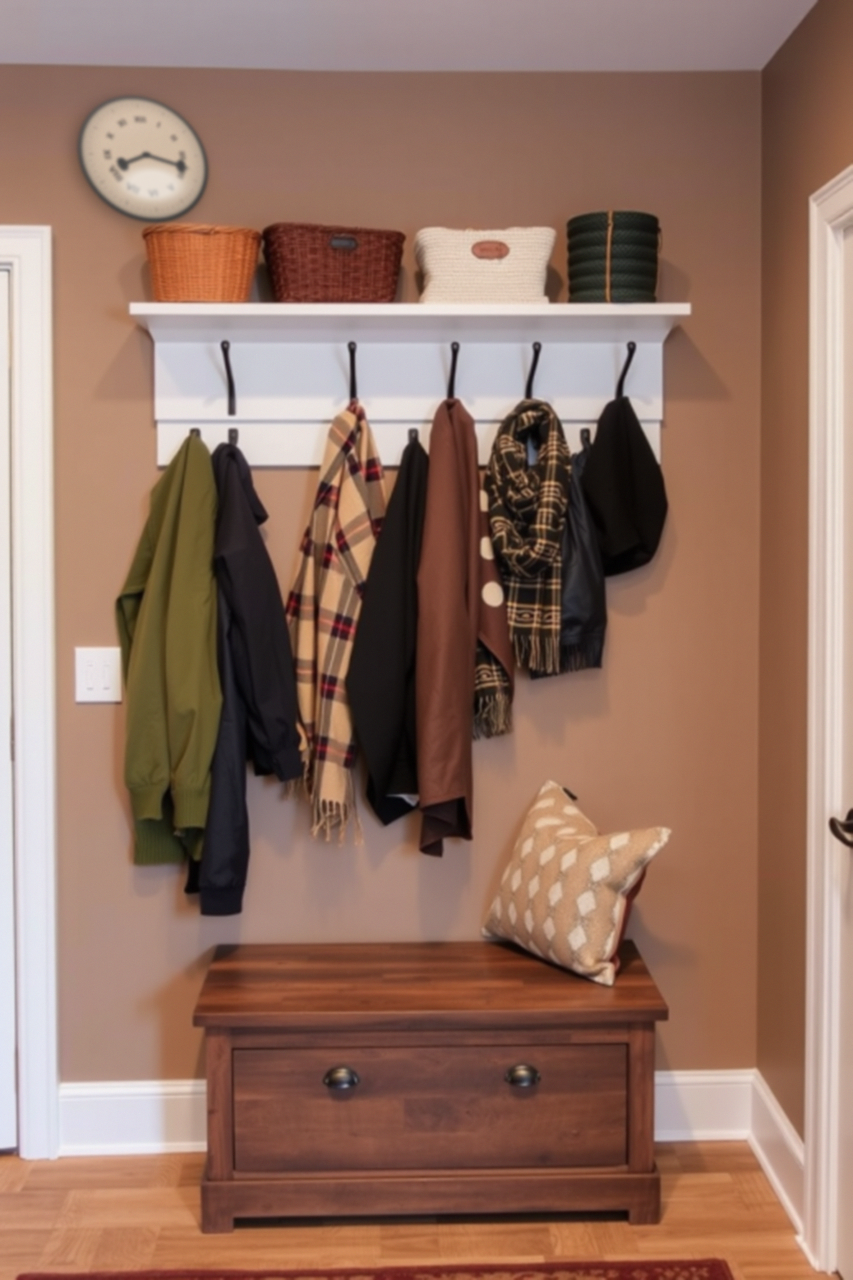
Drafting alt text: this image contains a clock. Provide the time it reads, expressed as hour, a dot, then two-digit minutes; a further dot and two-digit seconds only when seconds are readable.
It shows 8.18
